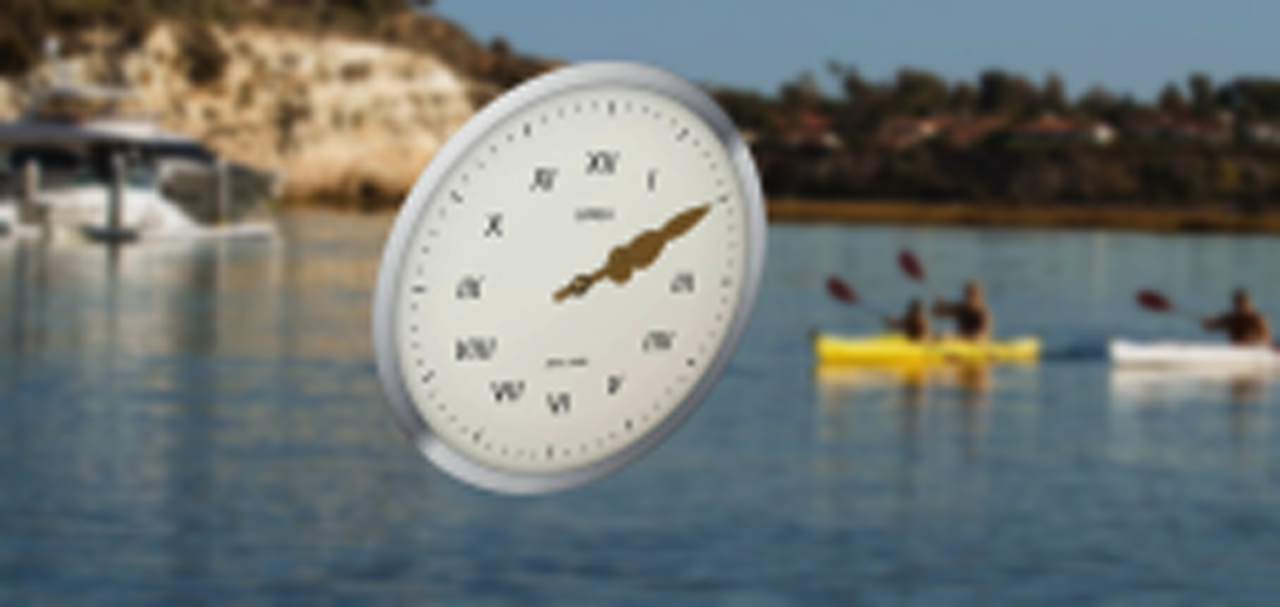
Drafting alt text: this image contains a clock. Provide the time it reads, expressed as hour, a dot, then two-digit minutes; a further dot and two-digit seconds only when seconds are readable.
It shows 2.10
